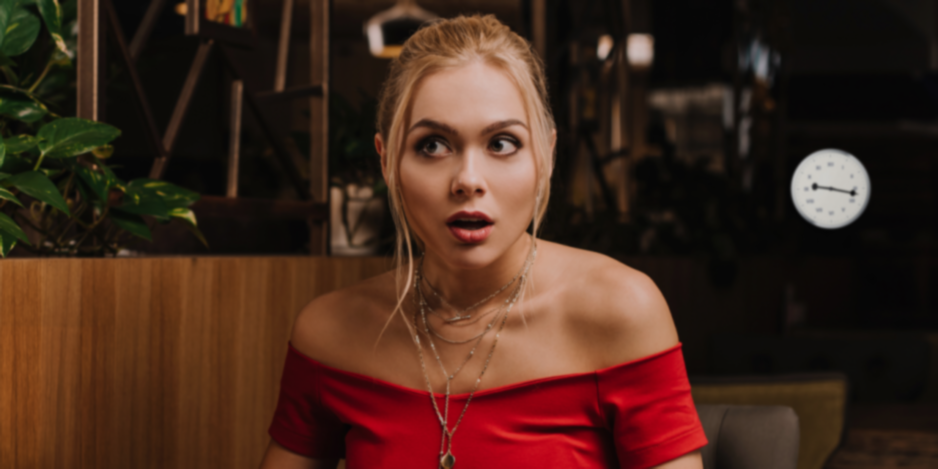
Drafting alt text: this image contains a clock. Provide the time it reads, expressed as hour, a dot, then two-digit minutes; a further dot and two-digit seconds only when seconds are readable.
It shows 9.17
